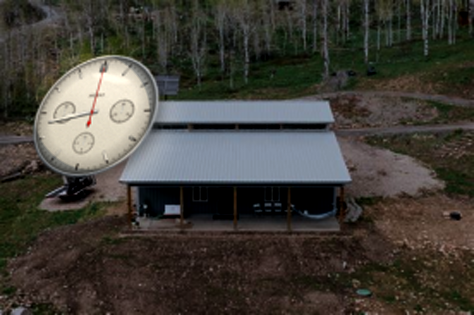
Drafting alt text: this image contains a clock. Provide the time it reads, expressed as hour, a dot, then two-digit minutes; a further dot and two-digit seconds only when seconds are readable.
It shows 8.43
